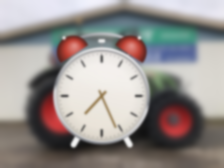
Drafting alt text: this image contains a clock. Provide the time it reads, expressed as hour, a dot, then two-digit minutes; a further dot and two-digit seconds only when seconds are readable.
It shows 7.26
